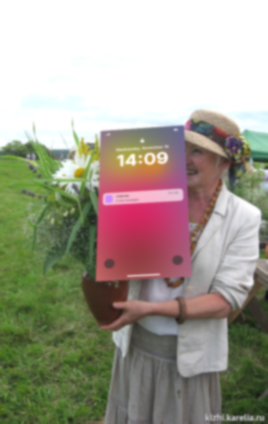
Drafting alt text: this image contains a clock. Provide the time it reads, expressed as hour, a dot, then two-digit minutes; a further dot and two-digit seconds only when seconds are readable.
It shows 14.09
